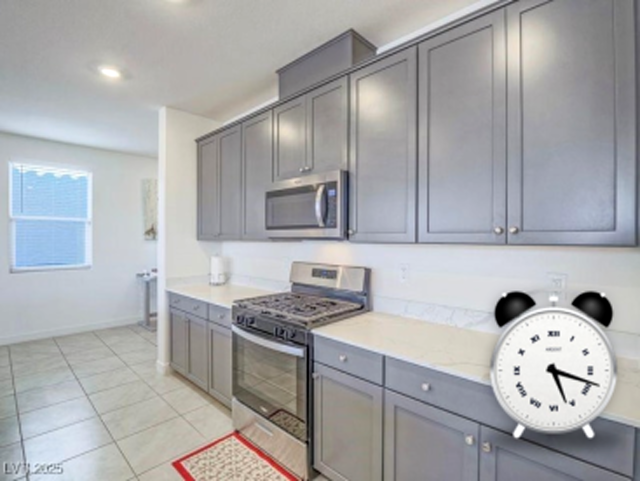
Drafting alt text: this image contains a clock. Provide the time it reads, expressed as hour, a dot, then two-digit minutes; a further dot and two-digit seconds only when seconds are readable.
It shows 5.18
